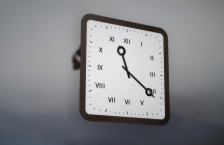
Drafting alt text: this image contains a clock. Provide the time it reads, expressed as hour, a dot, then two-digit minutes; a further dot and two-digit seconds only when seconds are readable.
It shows 11.21
